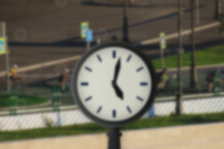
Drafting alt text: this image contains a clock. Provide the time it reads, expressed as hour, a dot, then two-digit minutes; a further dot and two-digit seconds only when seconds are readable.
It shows 5.02
